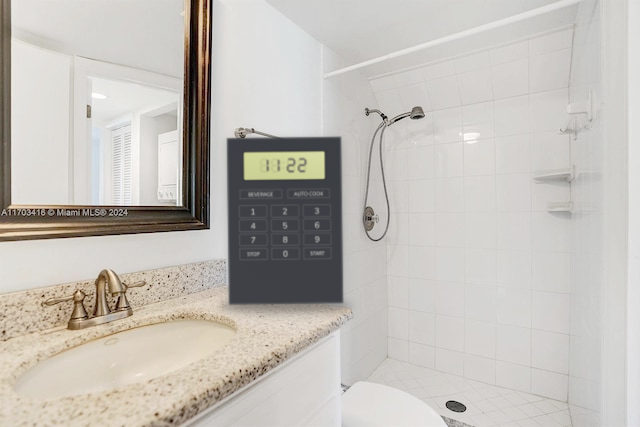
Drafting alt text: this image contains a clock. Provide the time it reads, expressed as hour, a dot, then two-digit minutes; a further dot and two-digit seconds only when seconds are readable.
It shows 11.22
